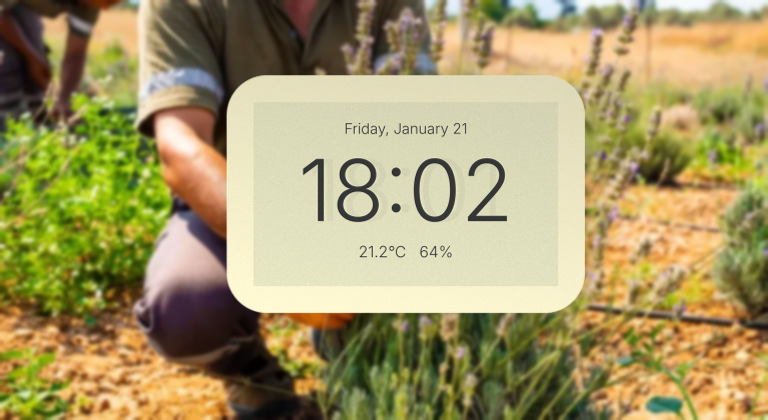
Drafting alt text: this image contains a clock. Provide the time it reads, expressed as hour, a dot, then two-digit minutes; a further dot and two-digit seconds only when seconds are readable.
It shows 18.02
